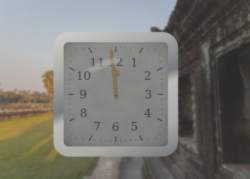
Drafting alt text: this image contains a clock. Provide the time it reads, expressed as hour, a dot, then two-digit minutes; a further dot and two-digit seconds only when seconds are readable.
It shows 11.59
